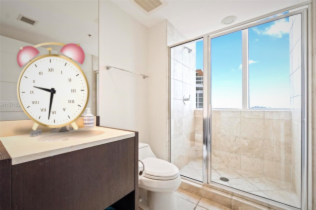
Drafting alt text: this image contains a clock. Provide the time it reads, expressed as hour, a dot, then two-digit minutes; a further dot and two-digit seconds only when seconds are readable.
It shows 9.32
